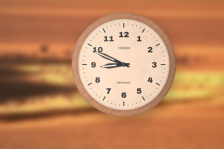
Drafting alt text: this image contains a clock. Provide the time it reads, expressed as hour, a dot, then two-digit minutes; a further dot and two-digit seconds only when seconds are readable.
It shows 8.49
